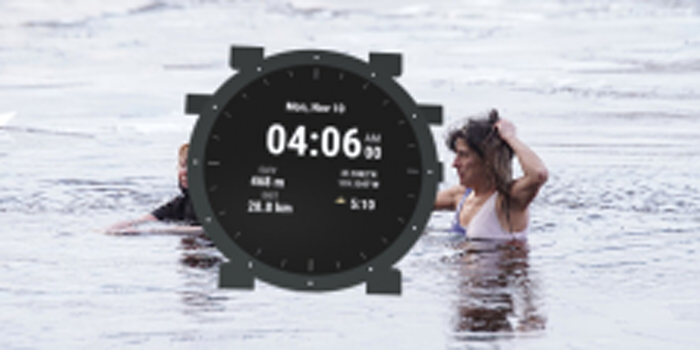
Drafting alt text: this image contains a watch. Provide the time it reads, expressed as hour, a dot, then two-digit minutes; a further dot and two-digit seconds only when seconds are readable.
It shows 4.06
